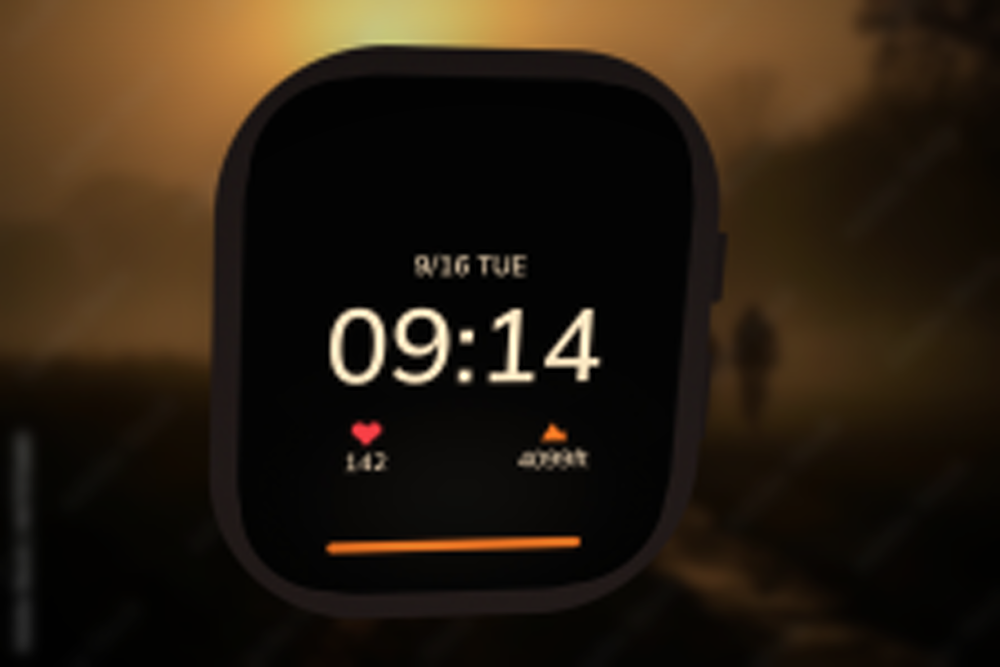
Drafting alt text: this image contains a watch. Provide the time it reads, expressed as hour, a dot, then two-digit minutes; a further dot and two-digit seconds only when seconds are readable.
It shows 9.14
